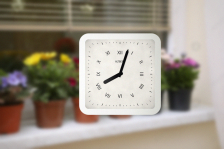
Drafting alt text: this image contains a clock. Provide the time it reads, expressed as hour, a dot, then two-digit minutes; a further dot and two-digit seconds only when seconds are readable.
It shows 8.03
